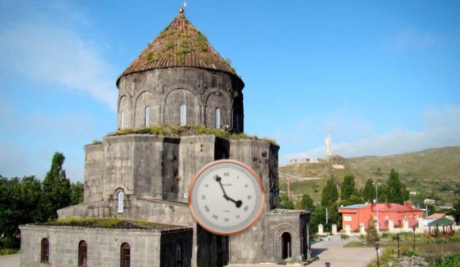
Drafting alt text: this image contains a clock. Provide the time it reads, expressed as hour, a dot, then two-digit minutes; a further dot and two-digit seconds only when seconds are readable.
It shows 3.56
